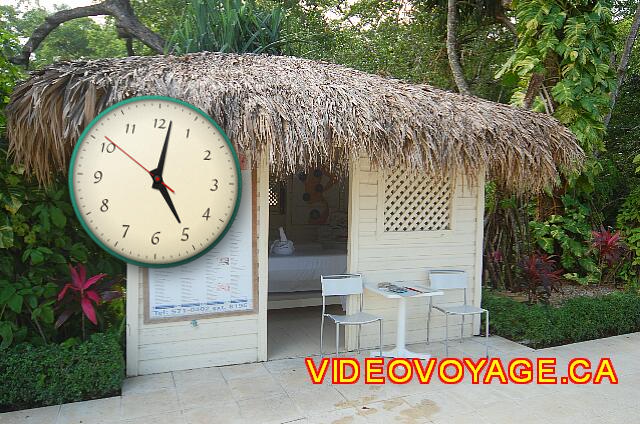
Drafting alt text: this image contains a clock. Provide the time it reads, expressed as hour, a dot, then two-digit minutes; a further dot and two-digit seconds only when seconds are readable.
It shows 5.01.51
